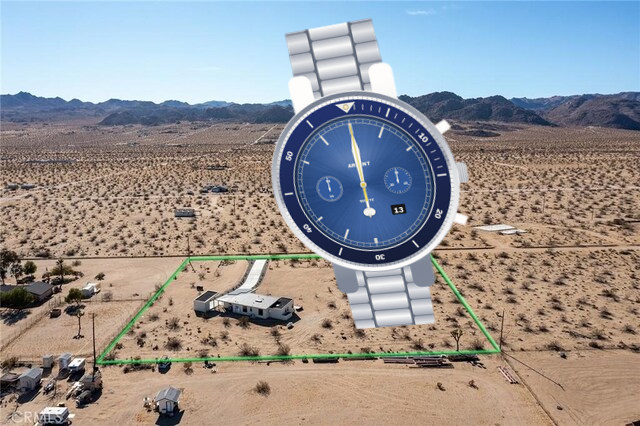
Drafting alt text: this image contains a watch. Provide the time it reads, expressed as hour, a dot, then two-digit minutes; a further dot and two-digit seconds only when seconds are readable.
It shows 6.00
